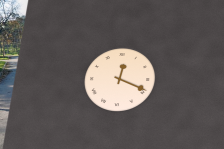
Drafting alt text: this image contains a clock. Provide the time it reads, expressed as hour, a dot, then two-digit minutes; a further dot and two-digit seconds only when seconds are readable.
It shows 12.19
